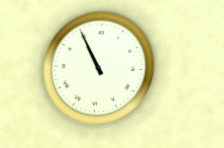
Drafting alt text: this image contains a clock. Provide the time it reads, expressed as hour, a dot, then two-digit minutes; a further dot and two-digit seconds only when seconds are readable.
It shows 10.55
